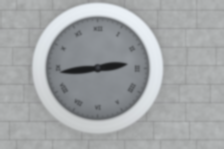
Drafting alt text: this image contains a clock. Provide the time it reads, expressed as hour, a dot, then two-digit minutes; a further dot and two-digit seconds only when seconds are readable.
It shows 2.44
